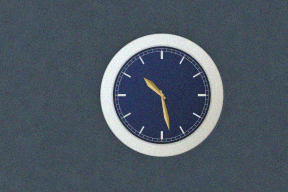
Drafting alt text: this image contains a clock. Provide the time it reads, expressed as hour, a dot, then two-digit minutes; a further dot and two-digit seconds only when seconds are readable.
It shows 10.28
